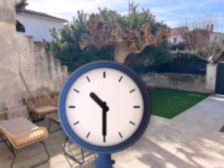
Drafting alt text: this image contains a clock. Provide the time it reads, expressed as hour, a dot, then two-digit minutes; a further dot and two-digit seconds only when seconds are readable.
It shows 10.30
